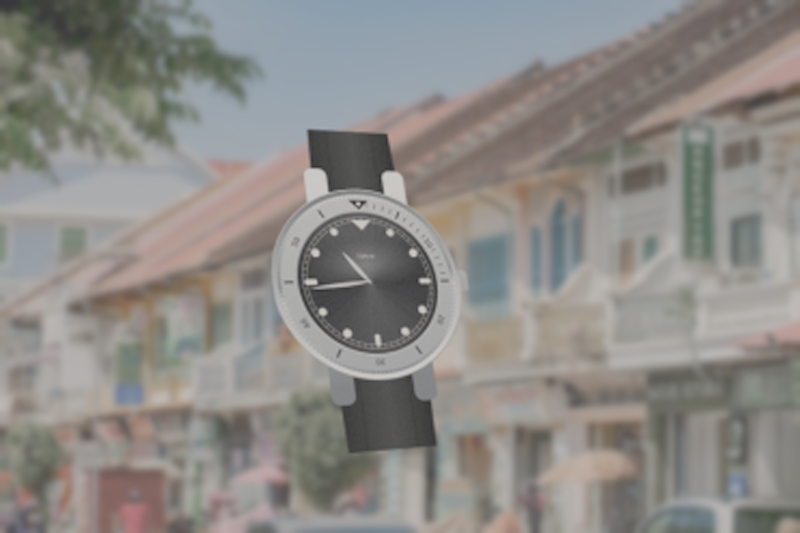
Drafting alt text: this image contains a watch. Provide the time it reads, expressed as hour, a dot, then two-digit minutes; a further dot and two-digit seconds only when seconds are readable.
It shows 10.44
